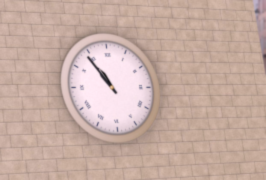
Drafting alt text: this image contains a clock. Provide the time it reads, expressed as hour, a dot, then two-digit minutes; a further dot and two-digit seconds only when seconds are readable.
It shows 10.54
